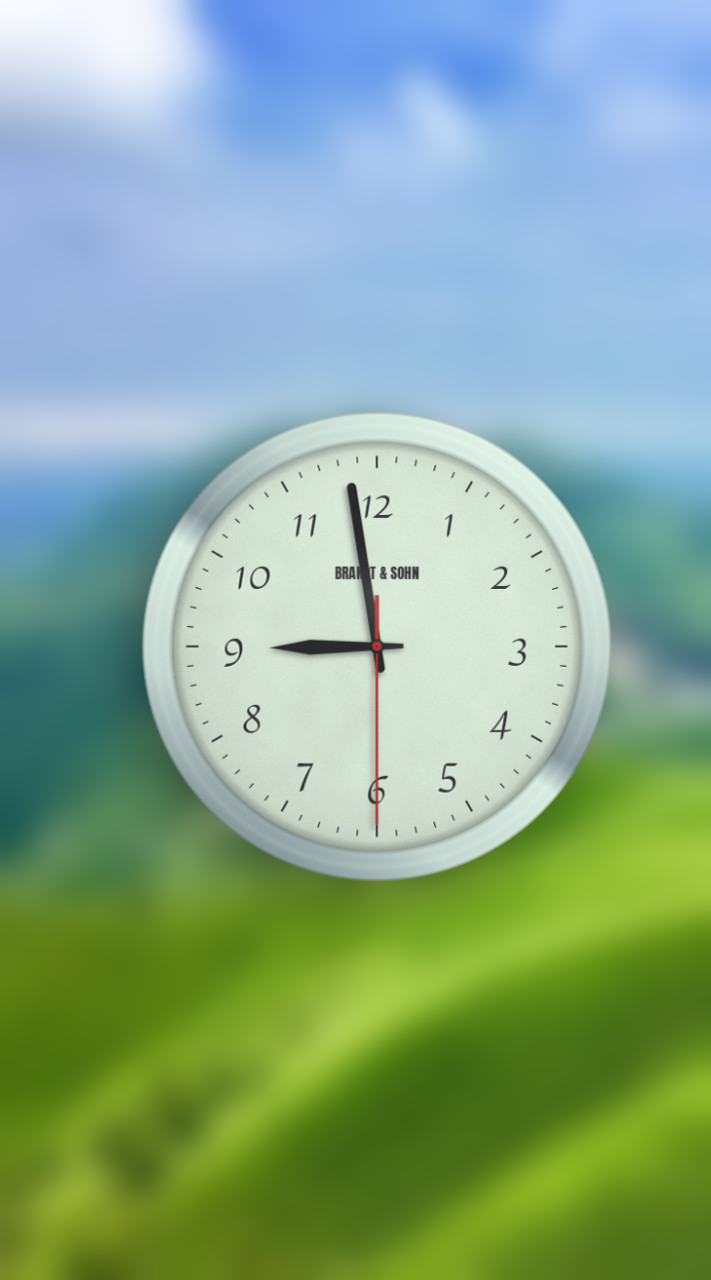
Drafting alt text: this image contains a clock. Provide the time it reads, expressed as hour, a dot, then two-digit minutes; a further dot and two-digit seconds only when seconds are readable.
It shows 8.58.30
